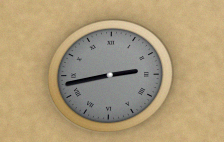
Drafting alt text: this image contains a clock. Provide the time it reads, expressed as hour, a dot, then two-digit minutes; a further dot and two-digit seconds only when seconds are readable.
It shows 2.43
